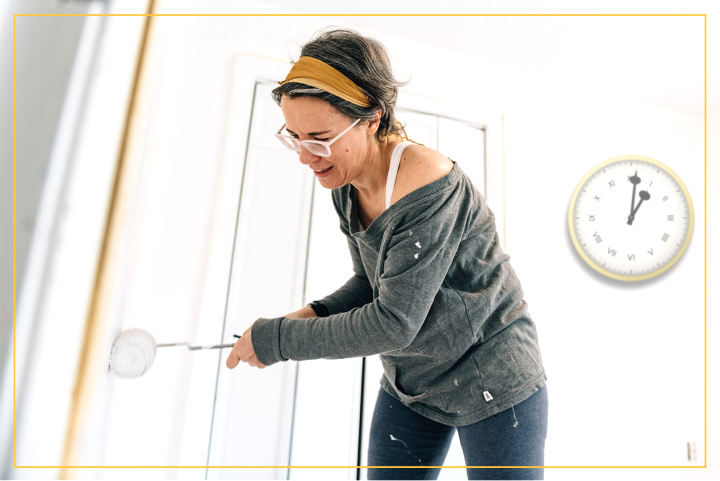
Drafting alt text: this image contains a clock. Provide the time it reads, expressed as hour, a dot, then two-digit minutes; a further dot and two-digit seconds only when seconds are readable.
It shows 1.01
